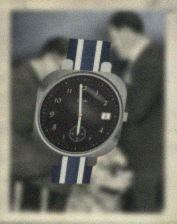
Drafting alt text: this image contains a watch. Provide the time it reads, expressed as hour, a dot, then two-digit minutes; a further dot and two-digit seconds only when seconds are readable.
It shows 5.59
